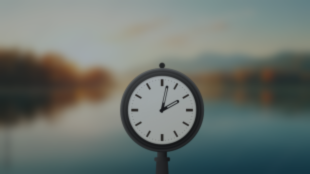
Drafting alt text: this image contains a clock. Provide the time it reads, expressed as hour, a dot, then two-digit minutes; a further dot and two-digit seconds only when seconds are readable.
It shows 2.02
